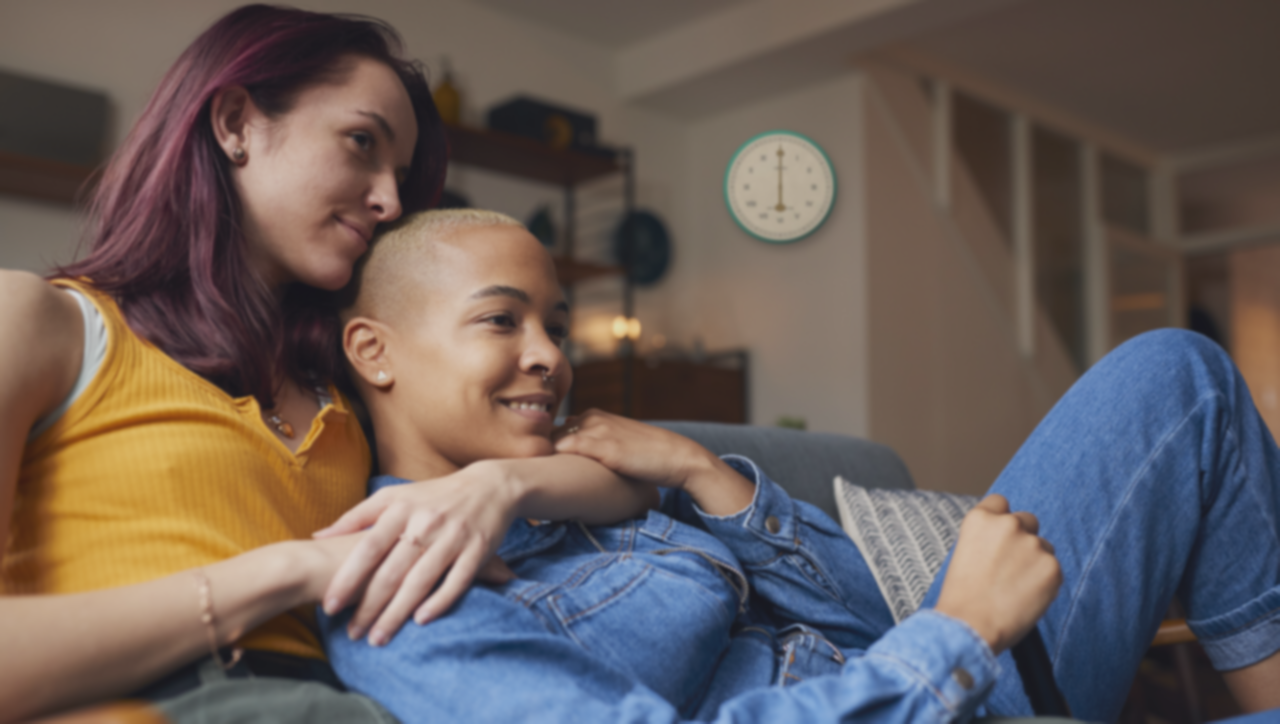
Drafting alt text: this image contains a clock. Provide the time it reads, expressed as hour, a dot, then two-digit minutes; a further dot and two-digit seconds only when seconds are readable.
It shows 6.00
